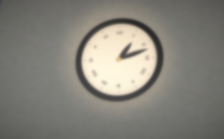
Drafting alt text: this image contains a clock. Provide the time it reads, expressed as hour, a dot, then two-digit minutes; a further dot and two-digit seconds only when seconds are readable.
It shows 1.12
